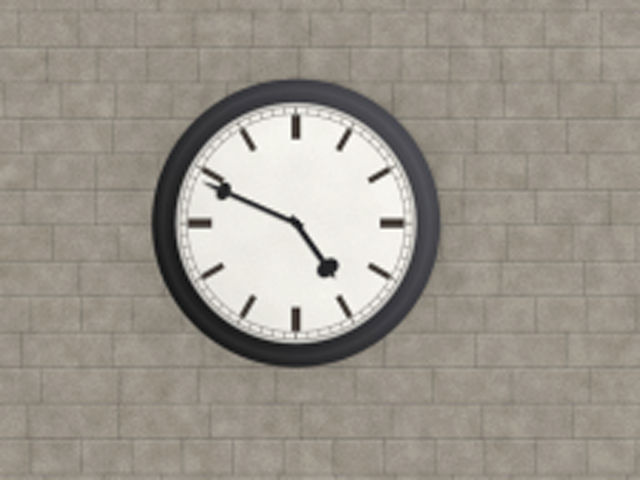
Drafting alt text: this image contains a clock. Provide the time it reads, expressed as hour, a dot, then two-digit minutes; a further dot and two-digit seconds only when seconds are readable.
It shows 4.49
